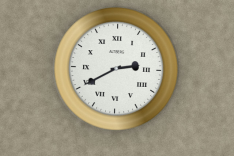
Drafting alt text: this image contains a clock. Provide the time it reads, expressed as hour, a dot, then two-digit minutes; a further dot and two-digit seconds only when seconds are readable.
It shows 2.40
